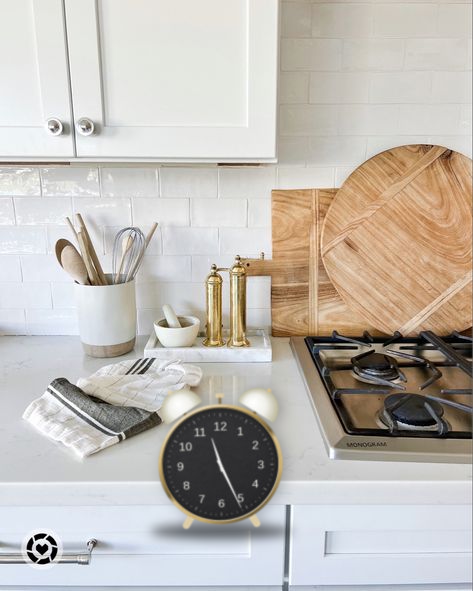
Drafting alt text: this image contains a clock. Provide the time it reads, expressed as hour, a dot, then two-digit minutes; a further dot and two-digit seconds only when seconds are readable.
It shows 11.26
